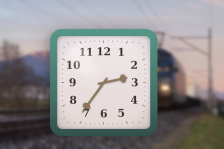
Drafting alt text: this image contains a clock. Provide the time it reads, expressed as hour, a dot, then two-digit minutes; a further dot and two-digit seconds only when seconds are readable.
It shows 2.36
